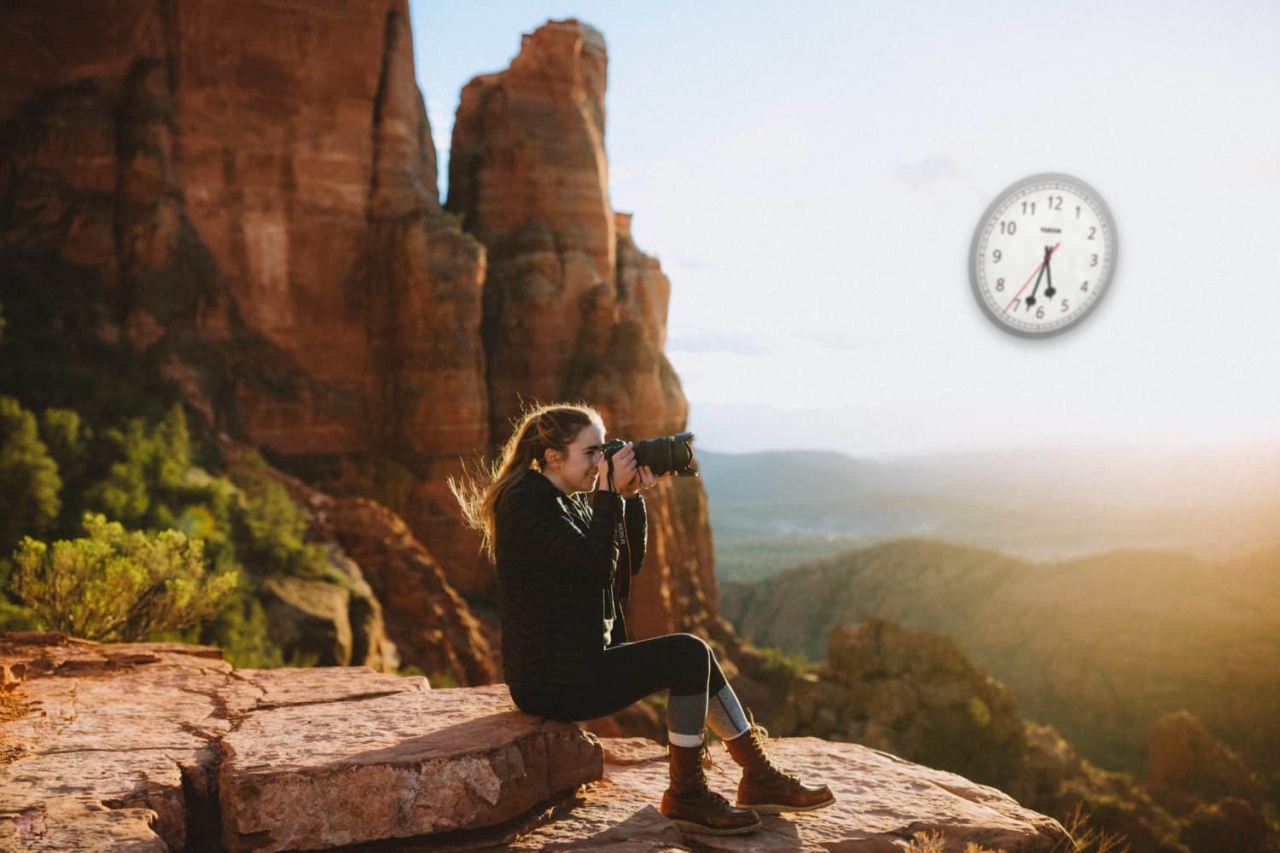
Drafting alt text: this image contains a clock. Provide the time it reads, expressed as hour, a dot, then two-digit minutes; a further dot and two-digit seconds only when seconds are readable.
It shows 5.32.36
